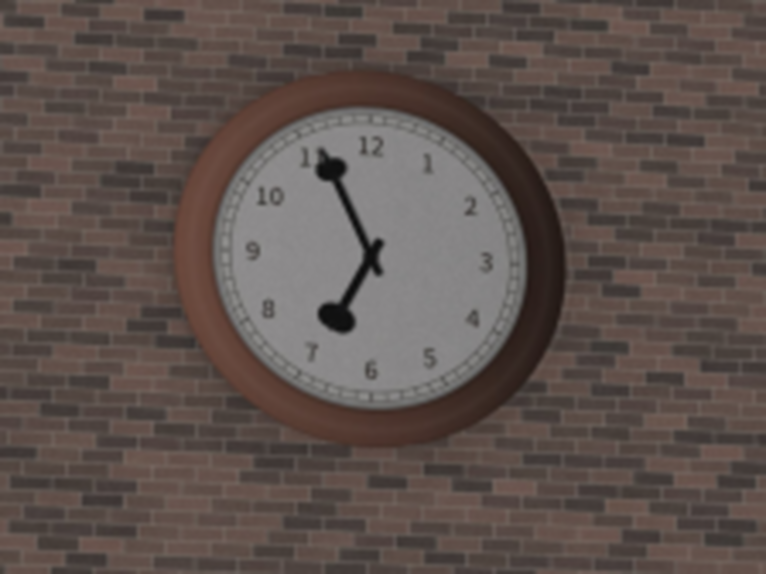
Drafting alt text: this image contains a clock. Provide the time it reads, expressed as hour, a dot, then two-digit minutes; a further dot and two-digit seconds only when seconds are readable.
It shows 6.56
